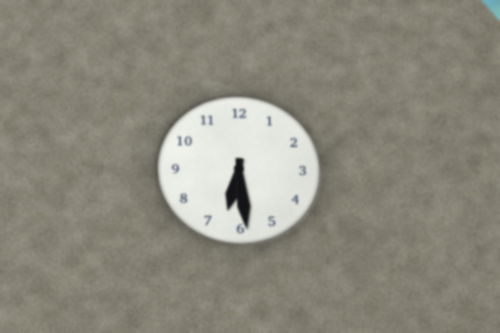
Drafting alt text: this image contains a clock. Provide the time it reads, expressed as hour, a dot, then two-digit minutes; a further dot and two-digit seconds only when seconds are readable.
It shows 6.29
